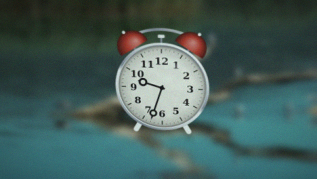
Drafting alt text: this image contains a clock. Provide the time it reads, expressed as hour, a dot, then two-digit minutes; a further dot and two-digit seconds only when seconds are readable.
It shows 9.33
